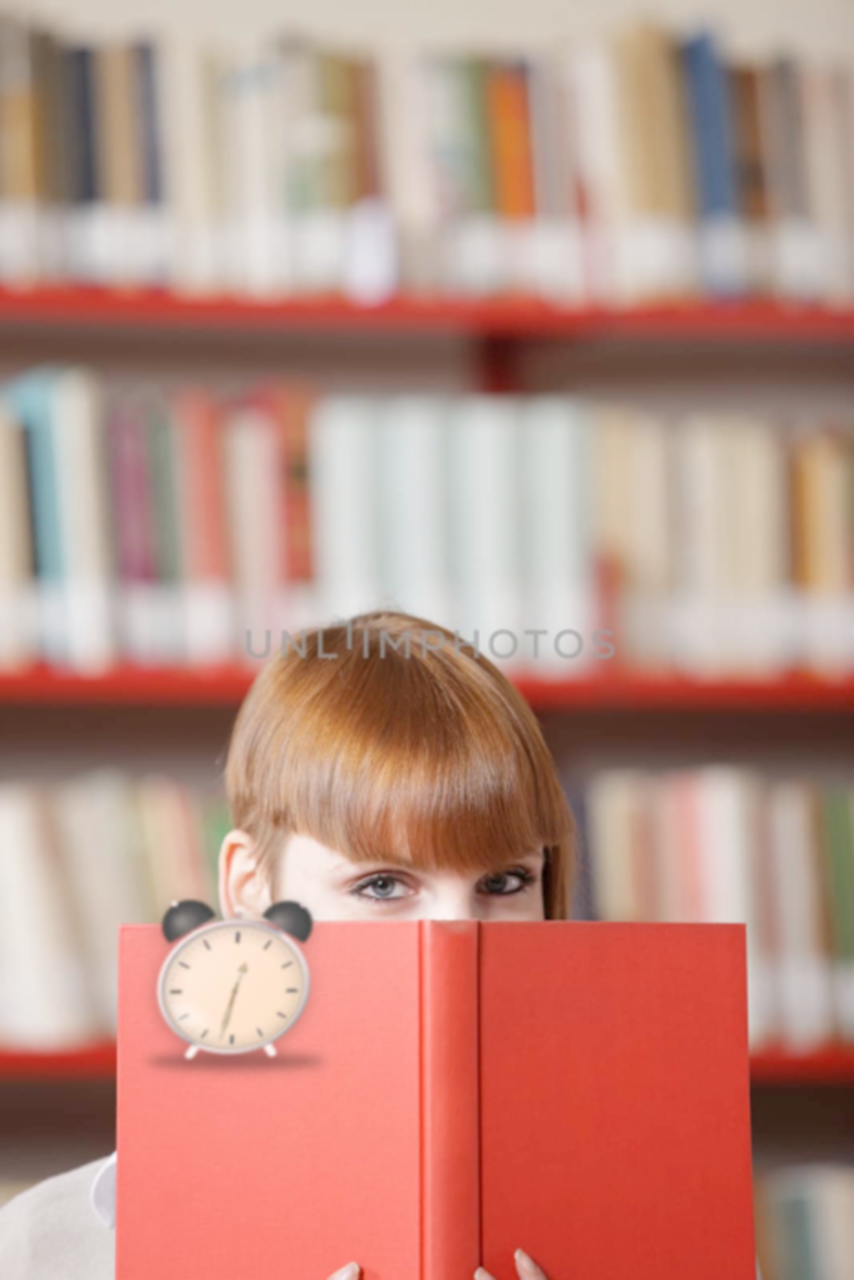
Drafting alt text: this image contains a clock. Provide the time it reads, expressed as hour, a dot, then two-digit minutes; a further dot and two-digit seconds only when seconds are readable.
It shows 12.32
